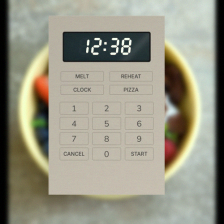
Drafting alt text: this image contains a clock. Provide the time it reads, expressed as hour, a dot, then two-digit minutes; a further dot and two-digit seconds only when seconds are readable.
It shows 12.38
